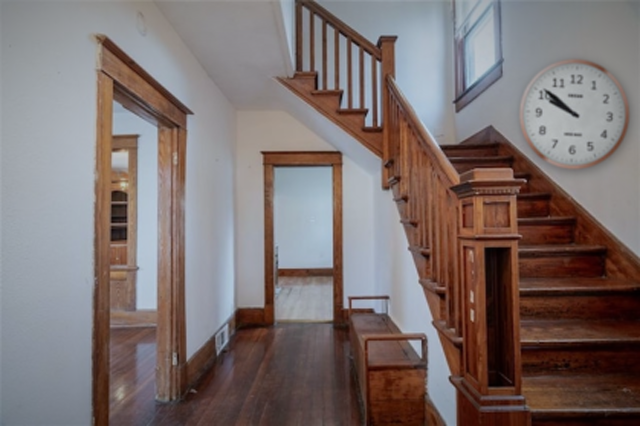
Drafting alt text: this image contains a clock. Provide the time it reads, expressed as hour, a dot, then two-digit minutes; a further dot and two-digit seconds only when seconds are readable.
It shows 9.51
